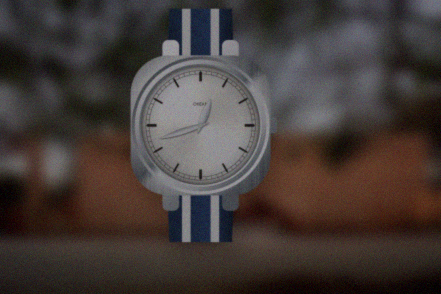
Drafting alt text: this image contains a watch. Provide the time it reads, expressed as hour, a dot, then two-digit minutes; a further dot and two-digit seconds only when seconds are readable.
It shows 12.42
